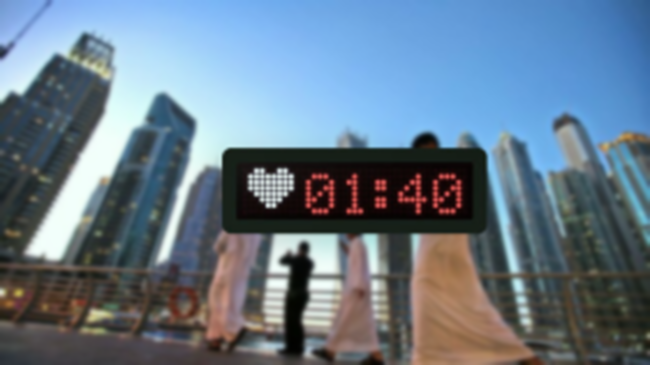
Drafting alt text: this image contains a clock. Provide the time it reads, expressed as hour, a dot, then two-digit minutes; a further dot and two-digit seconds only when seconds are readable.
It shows 1.40
